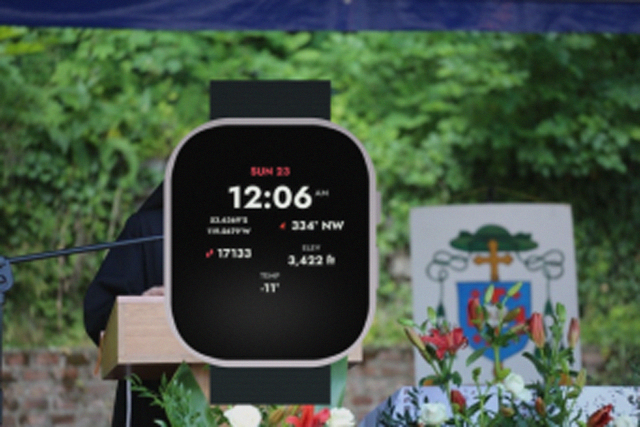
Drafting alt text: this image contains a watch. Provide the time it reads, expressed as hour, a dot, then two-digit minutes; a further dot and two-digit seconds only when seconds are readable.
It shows 12.06
